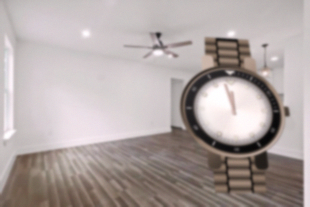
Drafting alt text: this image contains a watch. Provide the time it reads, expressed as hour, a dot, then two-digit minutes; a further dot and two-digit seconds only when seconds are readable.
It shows 11.58
